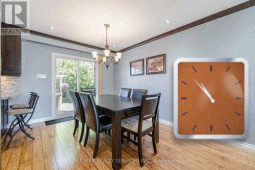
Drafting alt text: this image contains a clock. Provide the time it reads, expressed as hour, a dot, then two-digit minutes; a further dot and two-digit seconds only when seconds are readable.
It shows 10.53
